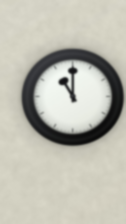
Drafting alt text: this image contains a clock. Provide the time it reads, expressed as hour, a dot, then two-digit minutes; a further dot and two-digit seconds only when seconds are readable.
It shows 11.00
